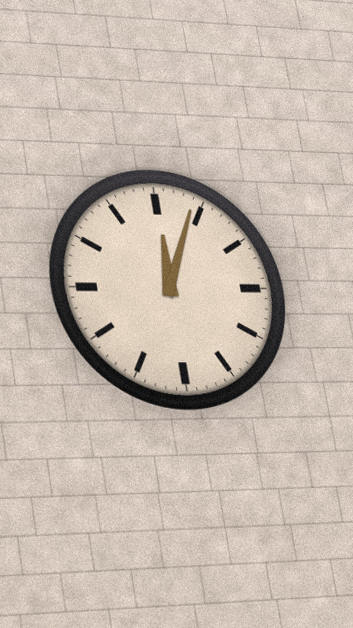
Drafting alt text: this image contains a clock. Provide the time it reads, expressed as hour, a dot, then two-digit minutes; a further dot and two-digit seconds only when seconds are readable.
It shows 12.04
